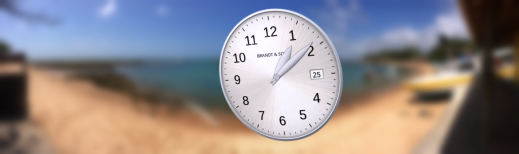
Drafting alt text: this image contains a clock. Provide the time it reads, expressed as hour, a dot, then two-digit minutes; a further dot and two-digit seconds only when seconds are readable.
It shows 1.09
